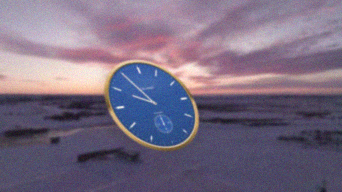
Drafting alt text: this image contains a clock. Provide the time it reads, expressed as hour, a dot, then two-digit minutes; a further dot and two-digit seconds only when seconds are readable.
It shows 9.55
